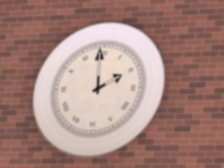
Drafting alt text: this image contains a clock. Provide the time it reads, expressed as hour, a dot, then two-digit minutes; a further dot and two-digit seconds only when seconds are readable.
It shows 1.59
